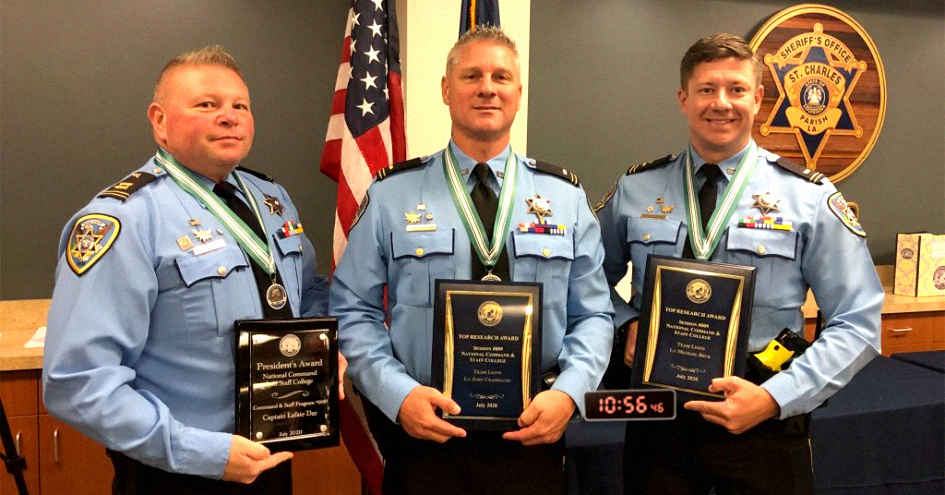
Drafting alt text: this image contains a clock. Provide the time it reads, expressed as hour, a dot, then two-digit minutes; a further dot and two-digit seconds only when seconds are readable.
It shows 10.56.46
